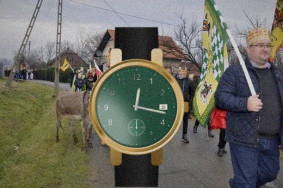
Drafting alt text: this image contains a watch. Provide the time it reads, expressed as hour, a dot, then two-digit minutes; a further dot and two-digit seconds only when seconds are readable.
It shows 12.17
